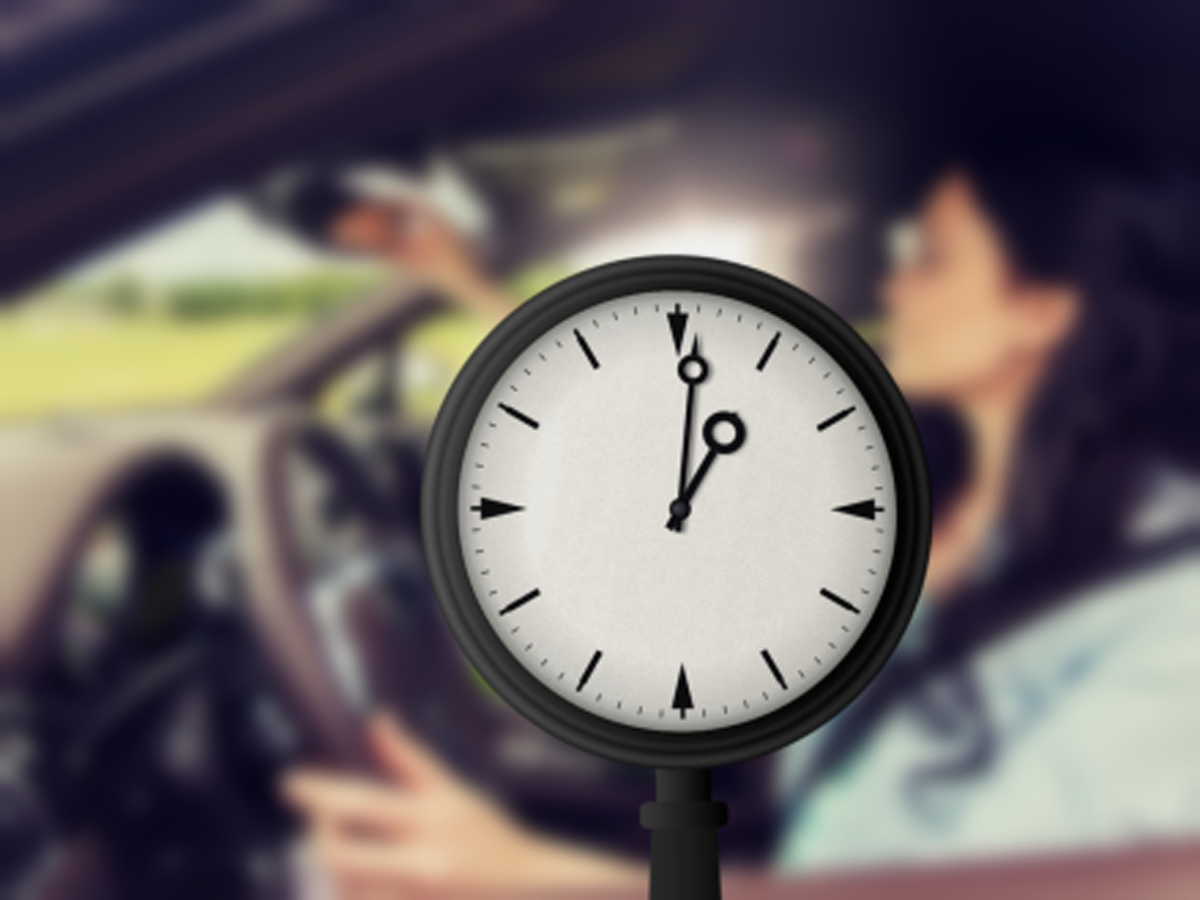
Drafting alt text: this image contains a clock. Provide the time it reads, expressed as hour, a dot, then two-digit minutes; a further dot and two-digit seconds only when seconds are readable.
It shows 1.01
